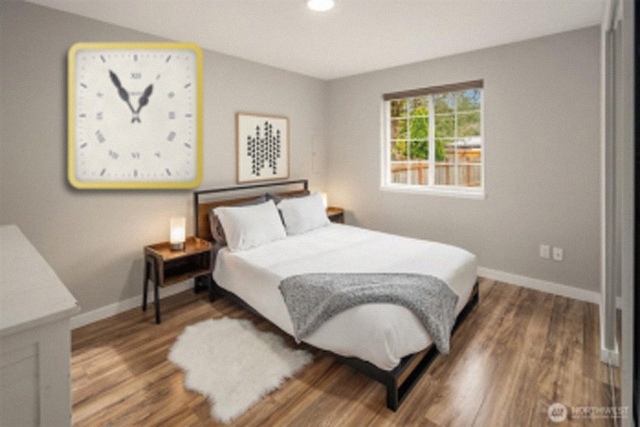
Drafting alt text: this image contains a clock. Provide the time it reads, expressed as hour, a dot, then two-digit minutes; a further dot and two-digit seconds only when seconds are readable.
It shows 12.55
